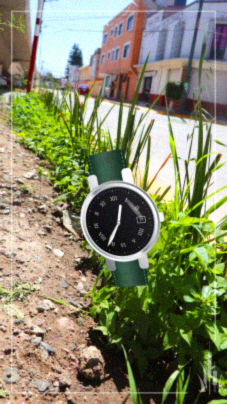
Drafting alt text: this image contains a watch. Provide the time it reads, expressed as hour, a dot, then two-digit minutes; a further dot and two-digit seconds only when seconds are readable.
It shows 12.36
